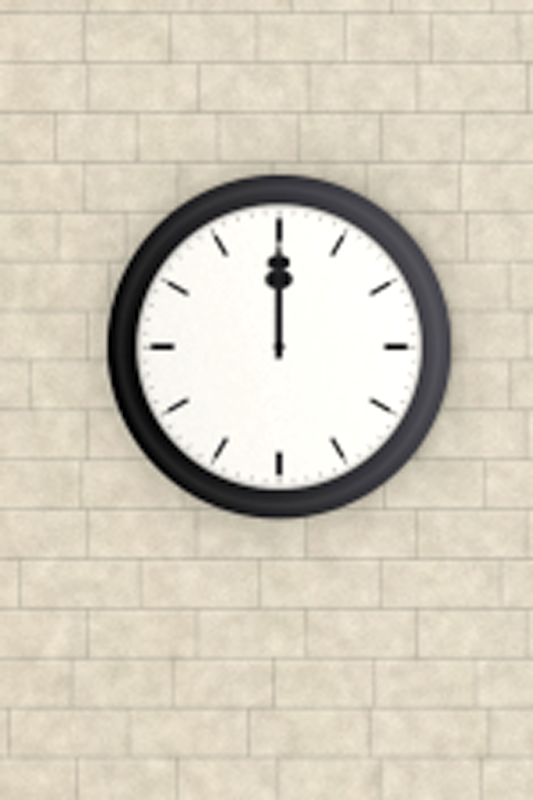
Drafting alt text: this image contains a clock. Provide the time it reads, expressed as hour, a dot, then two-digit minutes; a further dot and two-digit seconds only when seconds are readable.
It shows 12.00
